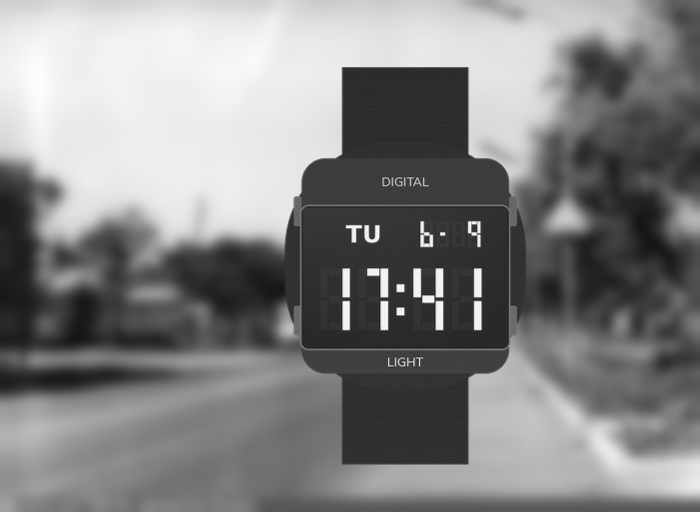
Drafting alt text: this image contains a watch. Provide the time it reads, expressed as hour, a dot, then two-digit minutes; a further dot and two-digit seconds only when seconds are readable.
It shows 17.41
